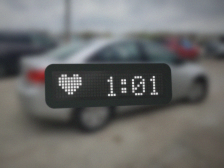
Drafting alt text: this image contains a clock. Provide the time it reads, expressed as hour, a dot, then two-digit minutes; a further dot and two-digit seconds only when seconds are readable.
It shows 1.01
